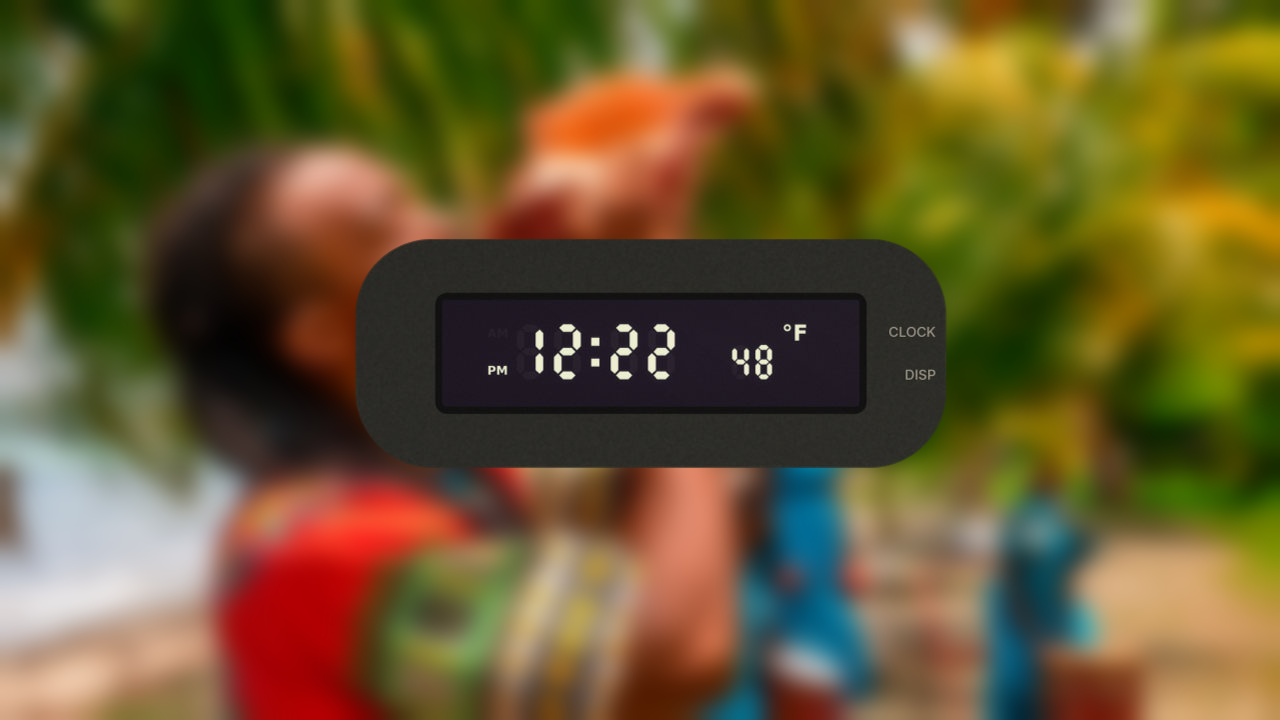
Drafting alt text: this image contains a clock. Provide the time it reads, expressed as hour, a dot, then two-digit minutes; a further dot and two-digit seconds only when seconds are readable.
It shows 12.22
